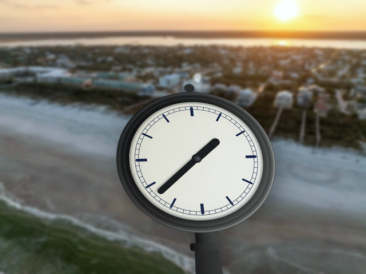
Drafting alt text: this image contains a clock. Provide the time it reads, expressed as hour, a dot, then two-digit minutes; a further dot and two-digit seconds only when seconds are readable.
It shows 1.38
